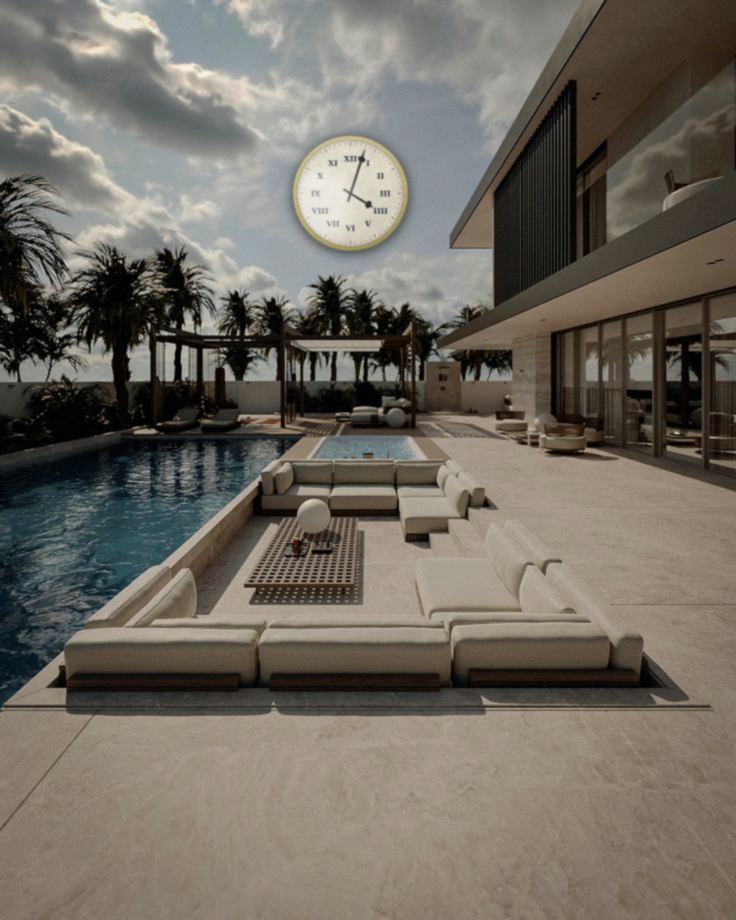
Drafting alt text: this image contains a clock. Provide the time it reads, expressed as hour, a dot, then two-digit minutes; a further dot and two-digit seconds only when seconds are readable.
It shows 4.03
